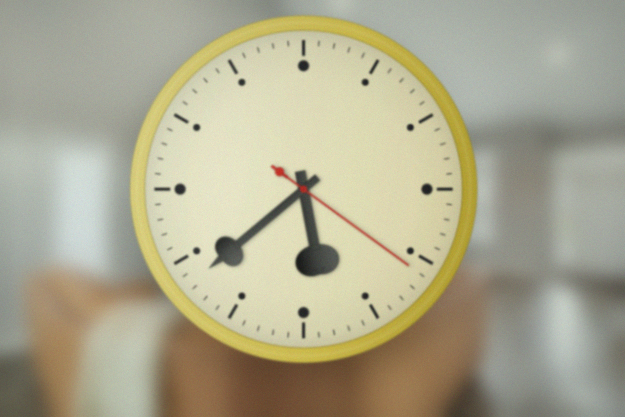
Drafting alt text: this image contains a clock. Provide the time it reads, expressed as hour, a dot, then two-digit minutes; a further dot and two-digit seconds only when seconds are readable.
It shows 5.38.21
